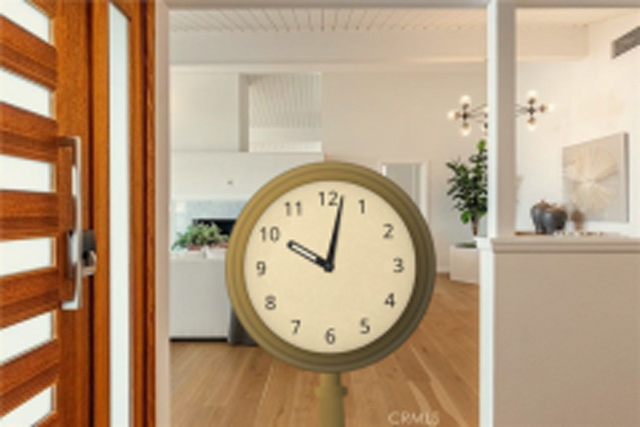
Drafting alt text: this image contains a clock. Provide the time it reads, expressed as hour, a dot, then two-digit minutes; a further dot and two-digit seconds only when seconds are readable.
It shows 10.02
